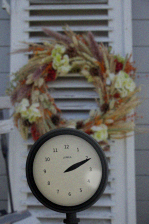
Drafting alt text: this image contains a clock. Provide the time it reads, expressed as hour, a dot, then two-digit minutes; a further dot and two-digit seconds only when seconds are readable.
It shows 2.11
